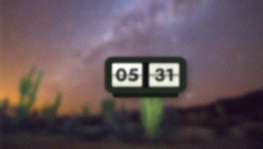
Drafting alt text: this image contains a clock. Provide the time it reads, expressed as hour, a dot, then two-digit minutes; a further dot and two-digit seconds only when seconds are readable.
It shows 5.31
